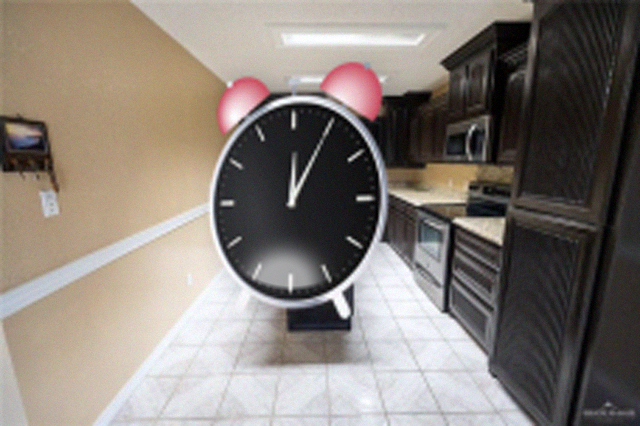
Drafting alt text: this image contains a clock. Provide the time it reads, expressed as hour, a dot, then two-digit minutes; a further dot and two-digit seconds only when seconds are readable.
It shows 12.05
